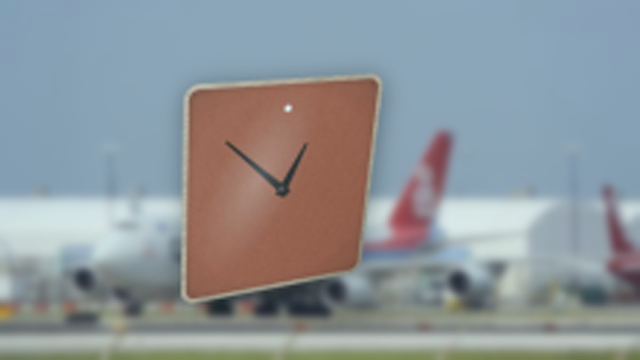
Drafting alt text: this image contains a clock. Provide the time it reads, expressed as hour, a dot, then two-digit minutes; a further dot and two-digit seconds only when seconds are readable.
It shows 12.52
